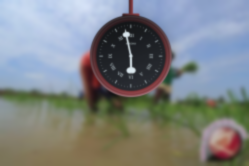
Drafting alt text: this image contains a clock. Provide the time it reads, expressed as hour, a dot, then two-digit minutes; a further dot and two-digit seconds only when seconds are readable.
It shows 5.58
